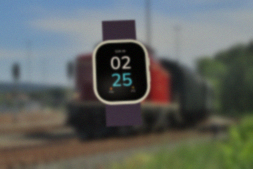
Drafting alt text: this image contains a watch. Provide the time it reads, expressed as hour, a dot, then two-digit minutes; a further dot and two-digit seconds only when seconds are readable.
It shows 2.25
